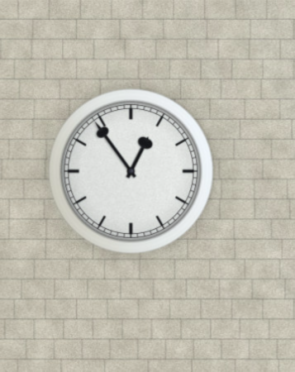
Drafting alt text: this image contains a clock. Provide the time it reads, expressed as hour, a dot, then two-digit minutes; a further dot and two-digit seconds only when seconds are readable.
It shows 12.54
